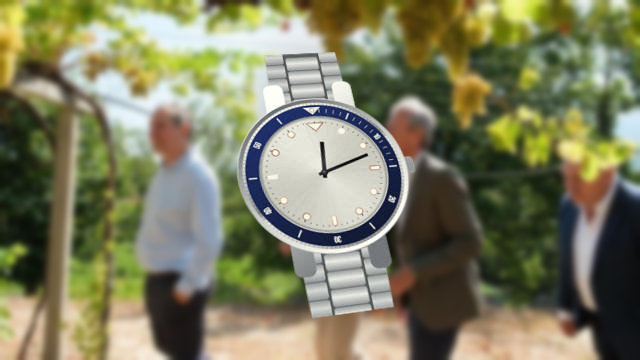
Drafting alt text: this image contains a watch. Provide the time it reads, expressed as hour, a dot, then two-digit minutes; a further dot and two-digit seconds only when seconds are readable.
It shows 12.12
